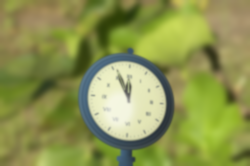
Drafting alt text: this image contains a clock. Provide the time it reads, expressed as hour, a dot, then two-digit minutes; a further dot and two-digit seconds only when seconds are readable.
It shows 11.56
